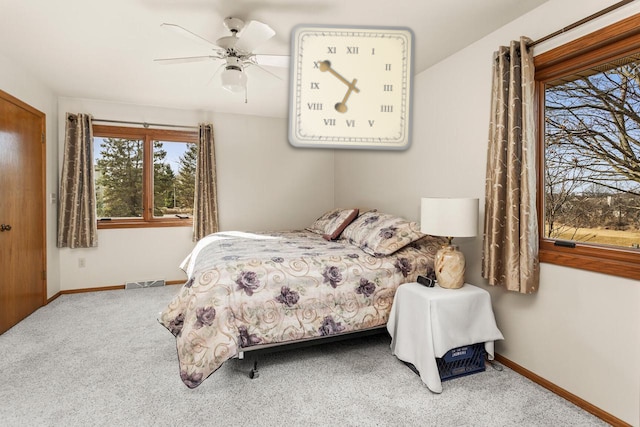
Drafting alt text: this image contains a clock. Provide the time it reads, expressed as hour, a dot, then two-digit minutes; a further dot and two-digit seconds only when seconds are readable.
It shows 6.51
